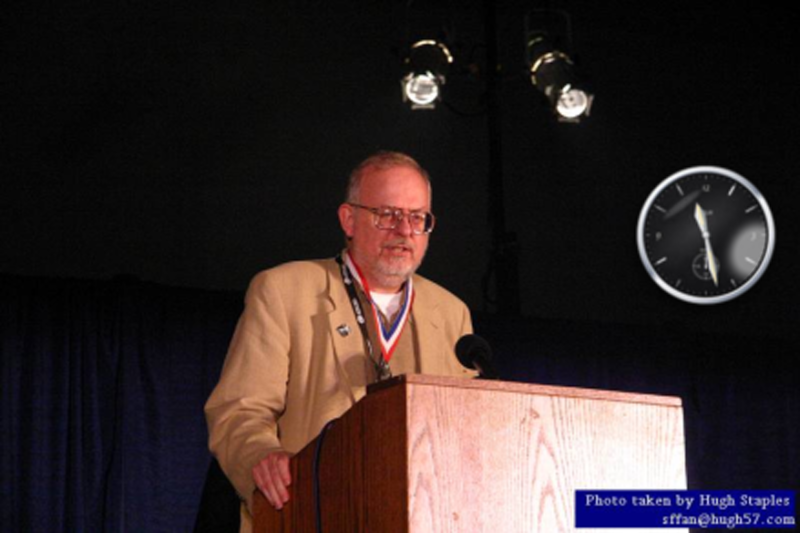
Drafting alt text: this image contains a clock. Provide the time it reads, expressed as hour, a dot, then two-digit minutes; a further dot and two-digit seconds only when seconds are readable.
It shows 11.28
